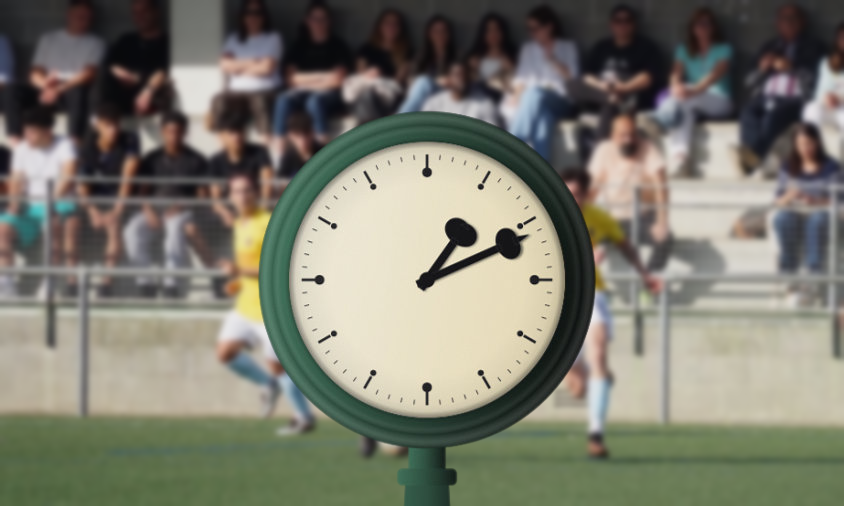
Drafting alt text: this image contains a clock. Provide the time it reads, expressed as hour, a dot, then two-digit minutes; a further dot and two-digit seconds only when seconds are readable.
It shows 1.11
